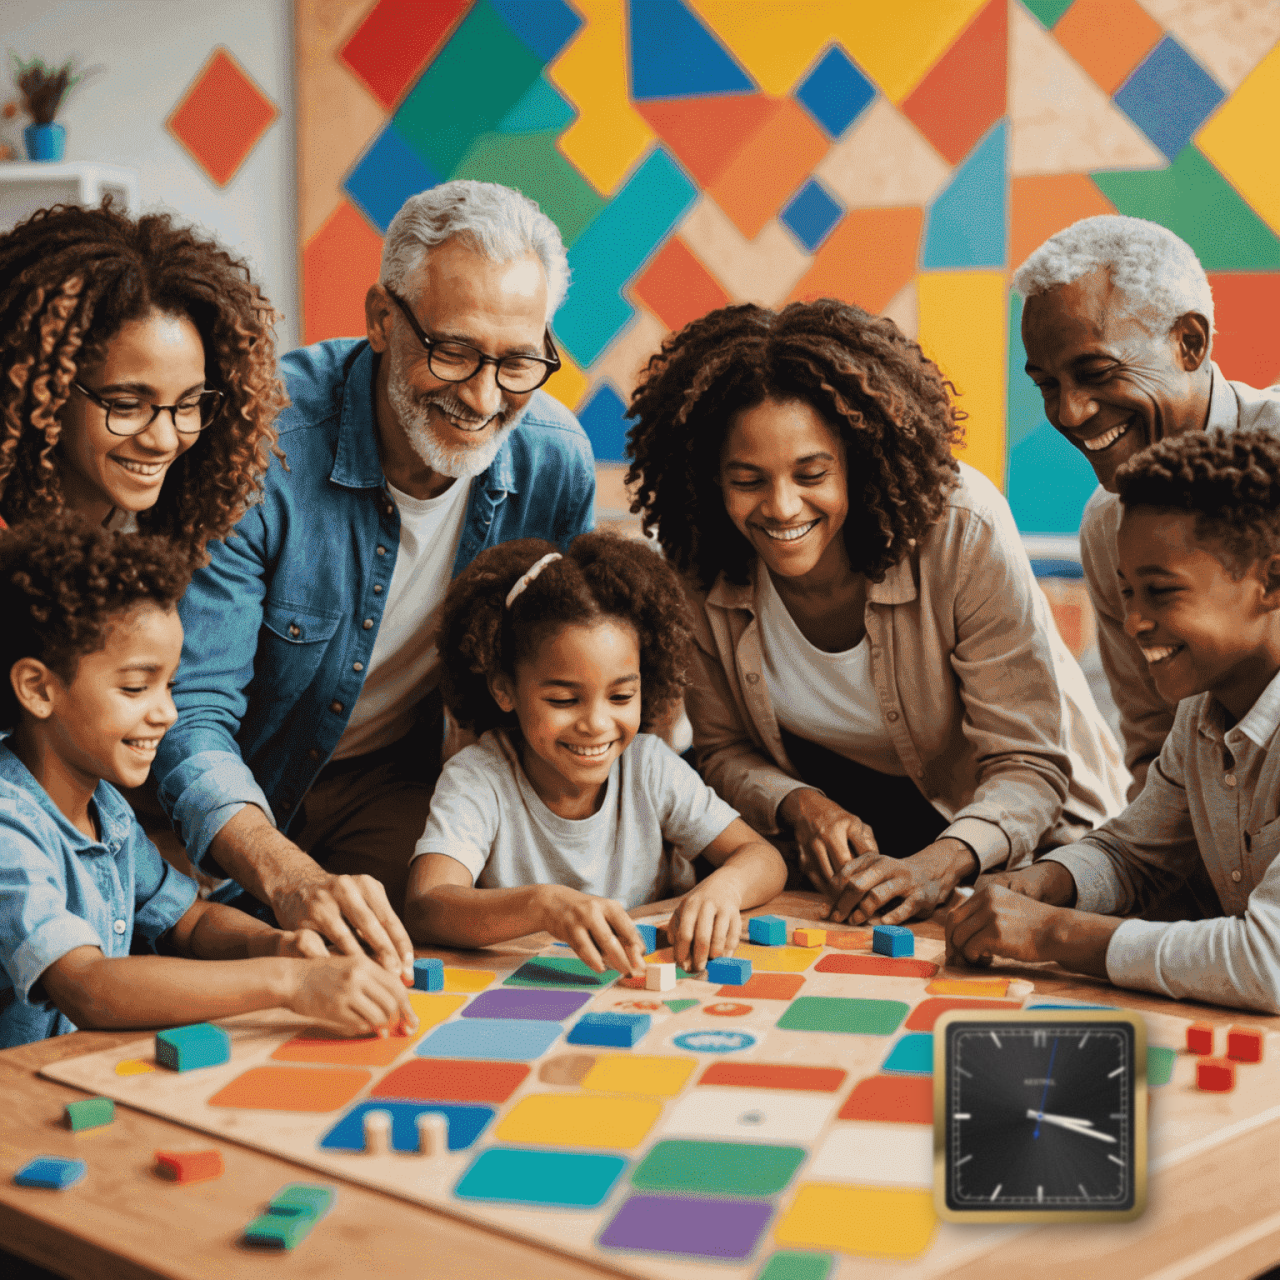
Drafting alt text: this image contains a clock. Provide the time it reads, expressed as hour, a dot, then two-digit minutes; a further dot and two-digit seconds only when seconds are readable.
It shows 3.18.02
